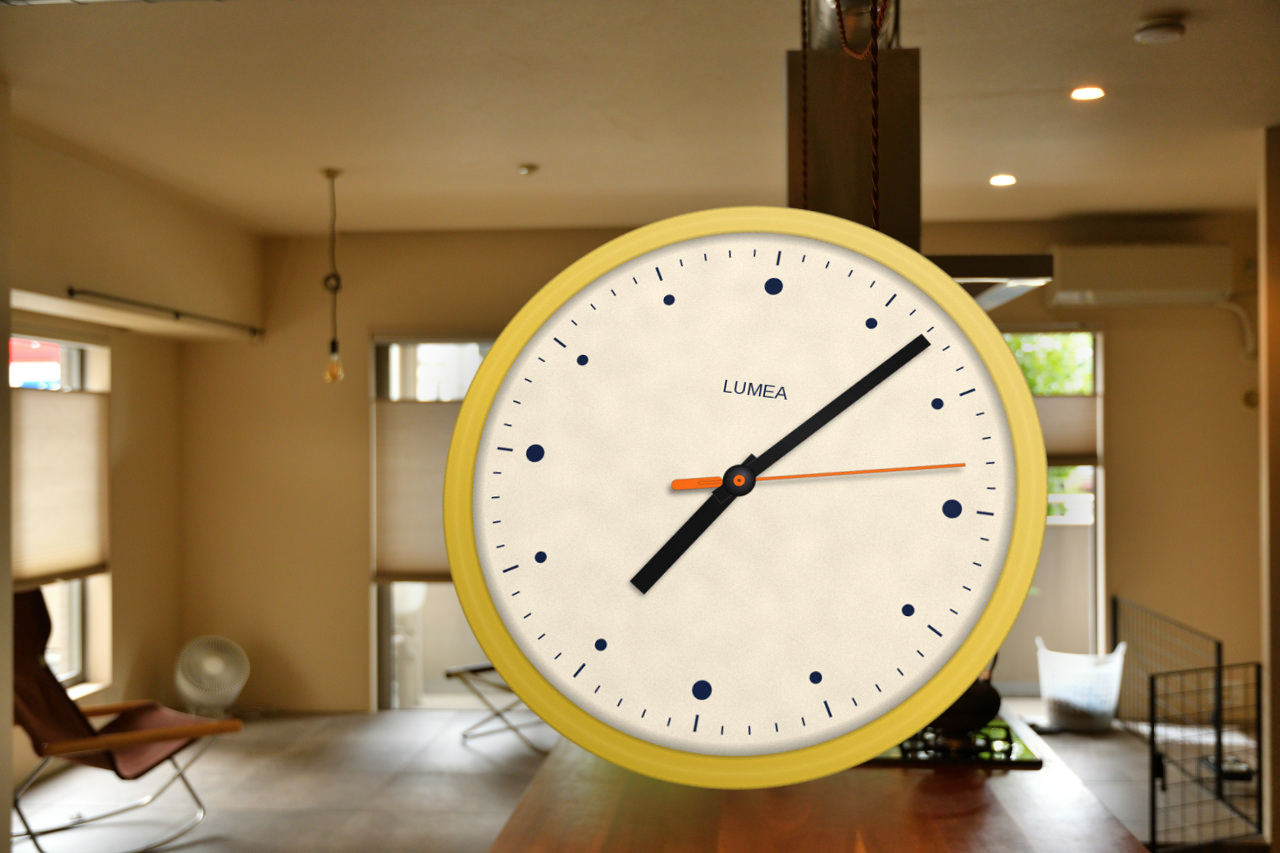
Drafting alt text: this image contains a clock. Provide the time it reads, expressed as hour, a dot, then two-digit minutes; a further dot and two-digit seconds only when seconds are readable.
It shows 7.07.13
